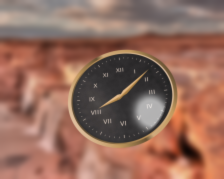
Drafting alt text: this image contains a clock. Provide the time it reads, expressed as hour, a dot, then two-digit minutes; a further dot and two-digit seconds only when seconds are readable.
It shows 8.08
